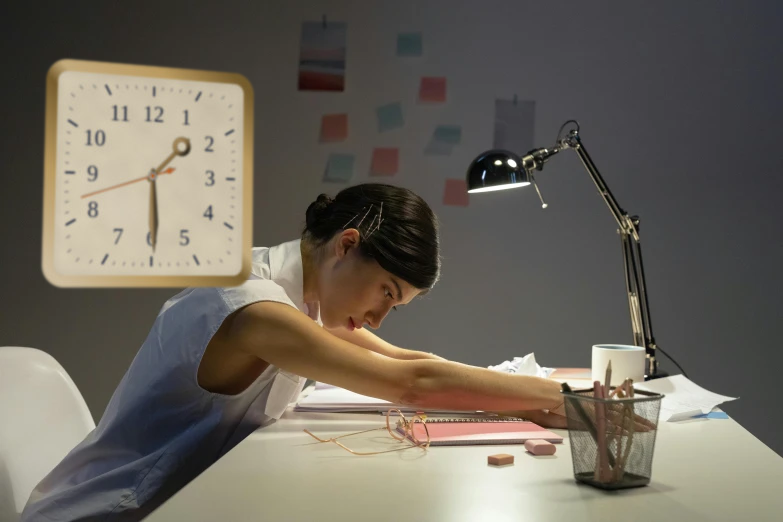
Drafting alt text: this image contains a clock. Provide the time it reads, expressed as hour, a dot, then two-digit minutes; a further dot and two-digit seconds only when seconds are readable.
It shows 1.29.42
